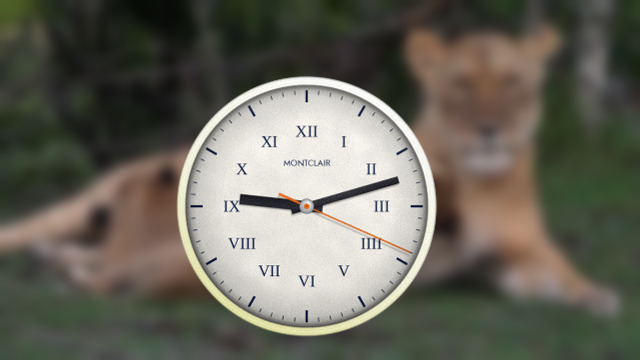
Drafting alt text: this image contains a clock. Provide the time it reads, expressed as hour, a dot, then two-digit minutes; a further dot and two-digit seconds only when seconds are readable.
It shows 9.12.19
